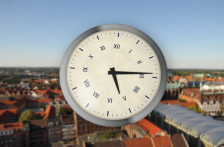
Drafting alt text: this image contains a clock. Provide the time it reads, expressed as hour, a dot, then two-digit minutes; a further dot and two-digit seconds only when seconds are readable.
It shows 5.14
